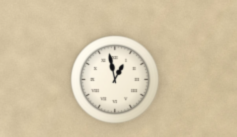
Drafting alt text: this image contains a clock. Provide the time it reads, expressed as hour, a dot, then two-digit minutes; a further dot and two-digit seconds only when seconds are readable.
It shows 12.58
